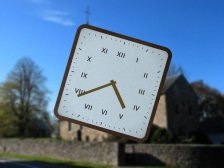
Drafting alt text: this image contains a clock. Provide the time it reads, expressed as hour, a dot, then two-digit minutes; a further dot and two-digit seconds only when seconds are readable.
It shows 4.39
